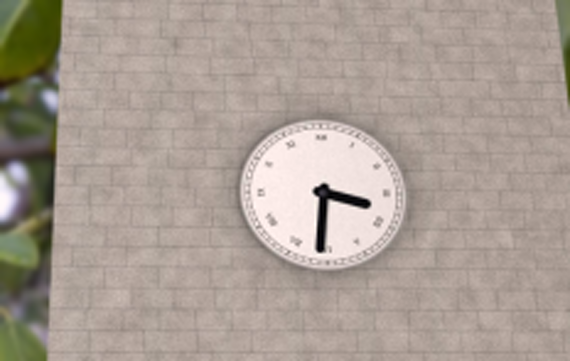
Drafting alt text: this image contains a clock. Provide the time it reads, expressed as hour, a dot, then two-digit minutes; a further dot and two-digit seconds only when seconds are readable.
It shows 3.31
